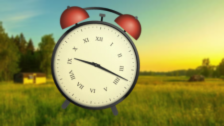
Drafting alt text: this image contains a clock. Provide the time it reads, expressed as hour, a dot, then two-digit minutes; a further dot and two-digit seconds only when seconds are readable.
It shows 9.18
